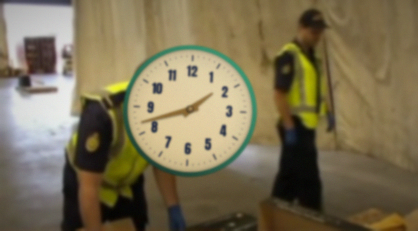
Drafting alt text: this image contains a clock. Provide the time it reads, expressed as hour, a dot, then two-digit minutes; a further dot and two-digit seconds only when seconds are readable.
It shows 1.42
